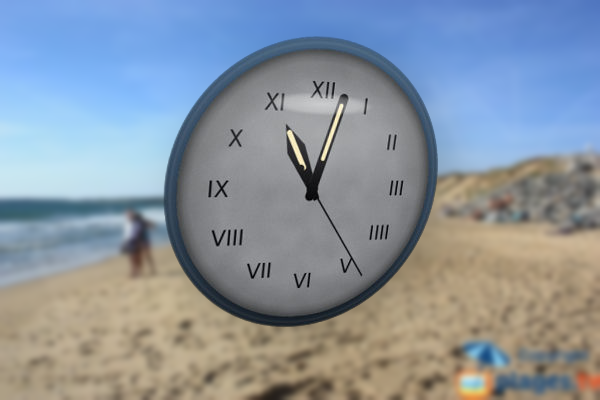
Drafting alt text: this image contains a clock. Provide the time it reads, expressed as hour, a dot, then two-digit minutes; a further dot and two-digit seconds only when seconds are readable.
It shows 11.02.24
